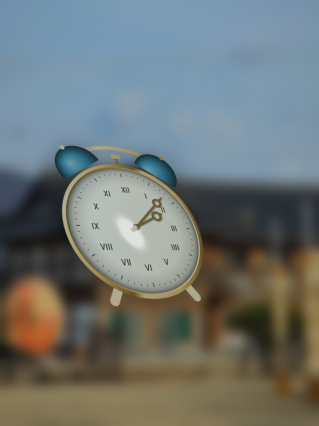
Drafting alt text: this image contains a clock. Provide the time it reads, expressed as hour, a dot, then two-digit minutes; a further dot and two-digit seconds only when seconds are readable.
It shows 2.08
